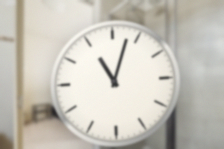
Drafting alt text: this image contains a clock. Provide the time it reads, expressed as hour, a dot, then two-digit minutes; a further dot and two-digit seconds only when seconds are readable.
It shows 11.03
